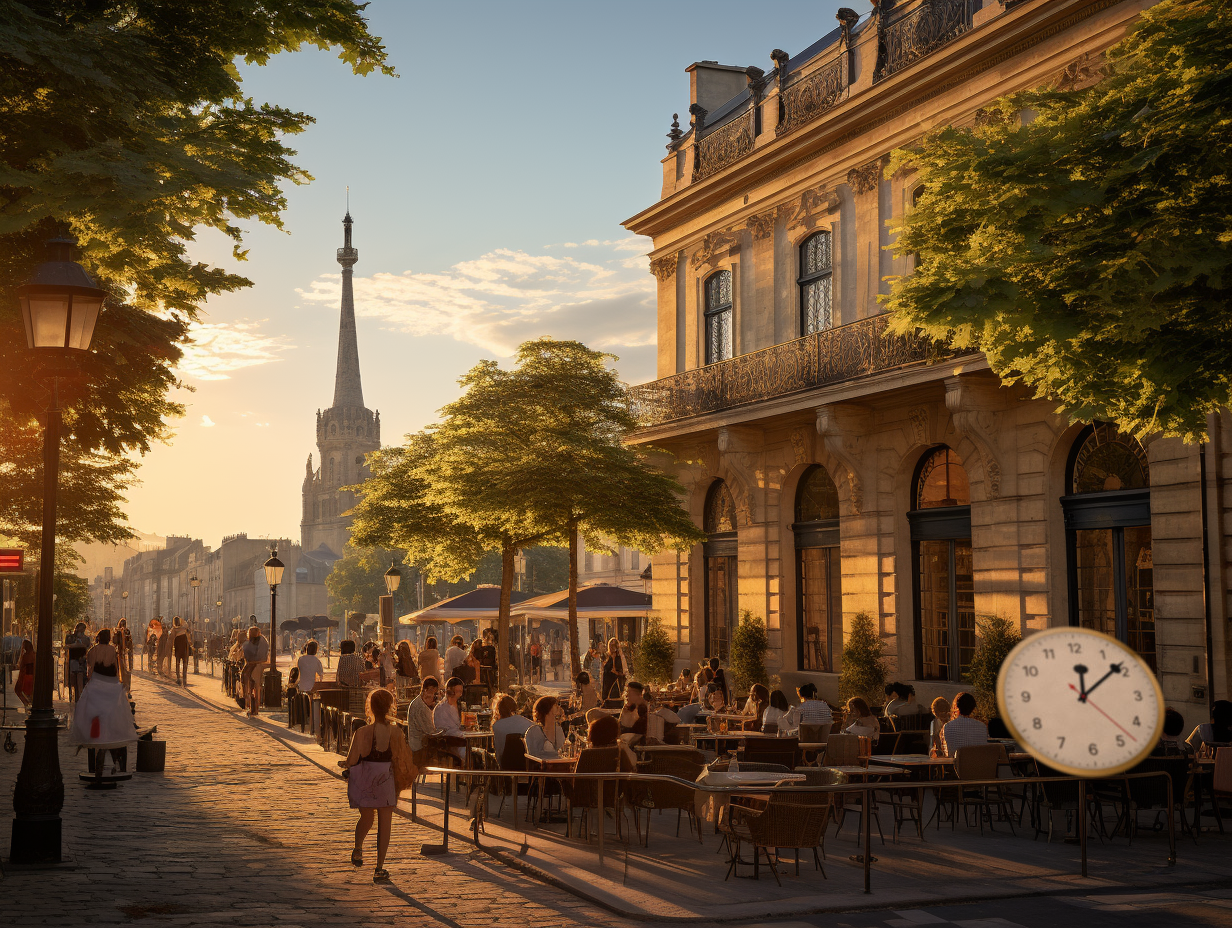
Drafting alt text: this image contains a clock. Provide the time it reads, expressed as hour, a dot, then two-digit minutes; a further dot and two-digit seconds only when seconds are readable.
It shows 12.08.23
